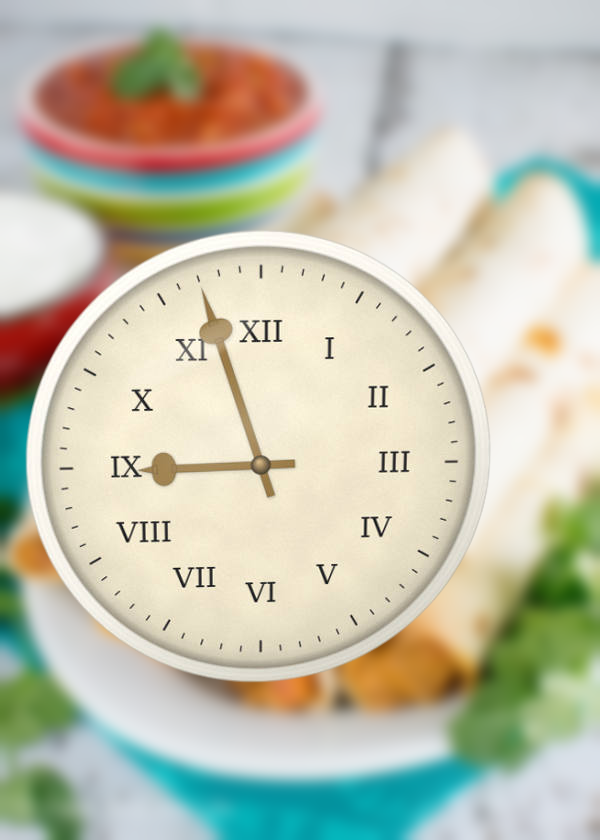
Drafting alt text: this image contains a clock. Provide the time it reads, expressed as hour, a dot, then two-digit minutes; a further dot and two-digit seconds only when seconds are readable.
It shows 8.57
